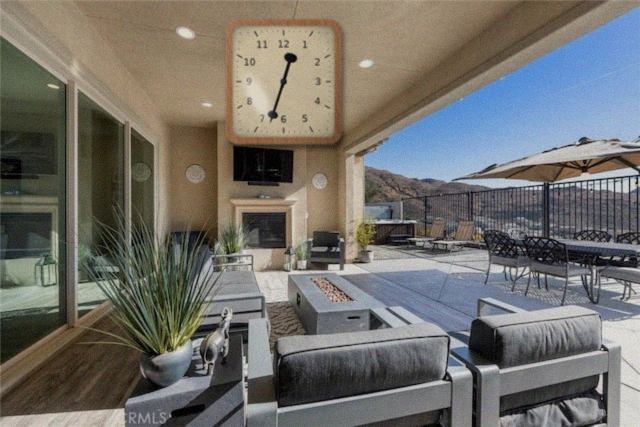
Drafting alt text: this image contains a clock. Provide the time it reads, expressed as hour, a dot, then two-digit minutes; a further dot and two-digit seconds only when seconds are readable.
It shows 12.33
